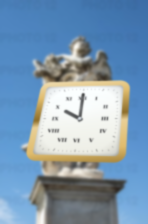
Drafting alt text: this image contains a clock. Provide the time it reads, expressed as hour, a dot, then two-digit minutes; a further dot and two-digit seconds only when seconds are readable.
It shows 10.00
